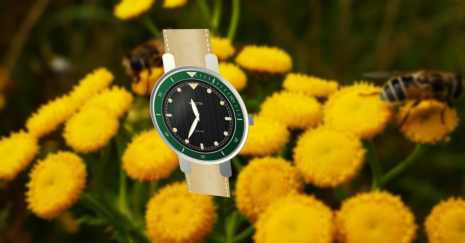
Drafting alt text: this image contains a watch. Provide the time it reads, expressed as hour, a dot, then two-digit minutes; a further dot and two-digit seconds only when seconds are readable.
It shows 11.35
